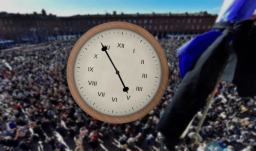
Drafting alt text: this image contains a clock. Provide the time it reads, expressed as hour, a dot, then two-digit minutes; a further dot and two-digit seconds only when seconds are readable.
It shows 4.54
